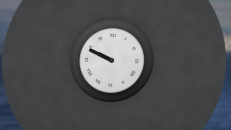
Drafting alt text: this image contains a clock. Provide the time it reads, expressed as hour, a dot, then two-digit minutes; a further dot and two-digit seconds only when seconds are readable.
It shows 9.49
